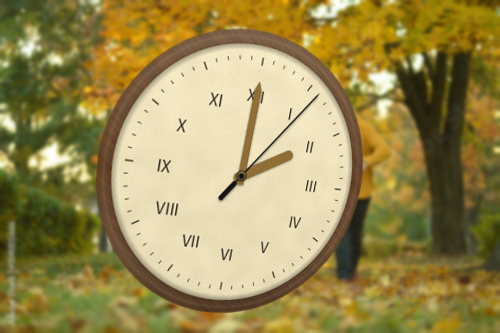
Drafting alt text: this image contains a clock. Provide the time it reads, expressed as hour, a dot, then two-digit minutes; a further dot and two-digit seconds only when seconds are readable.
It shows 2.00.06
